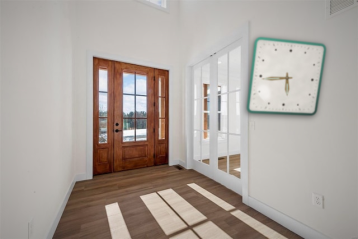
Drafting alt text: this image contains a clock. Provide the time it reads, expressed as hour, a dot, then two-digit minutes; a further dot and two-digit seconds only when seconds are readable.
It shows 5.44
